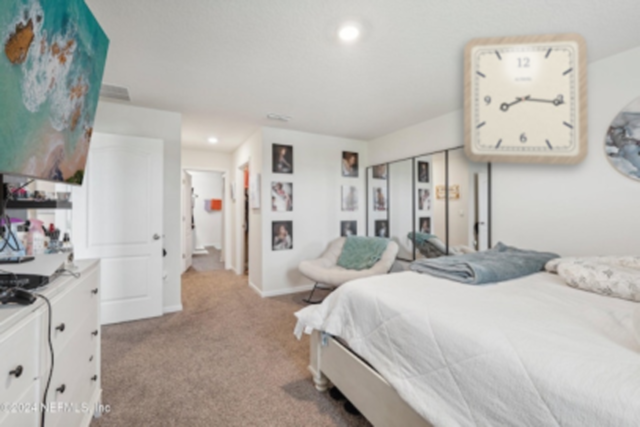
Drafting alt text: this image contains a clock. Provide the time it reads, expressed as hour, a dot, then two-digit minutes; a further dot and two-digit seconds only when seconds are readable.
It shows 8.16
